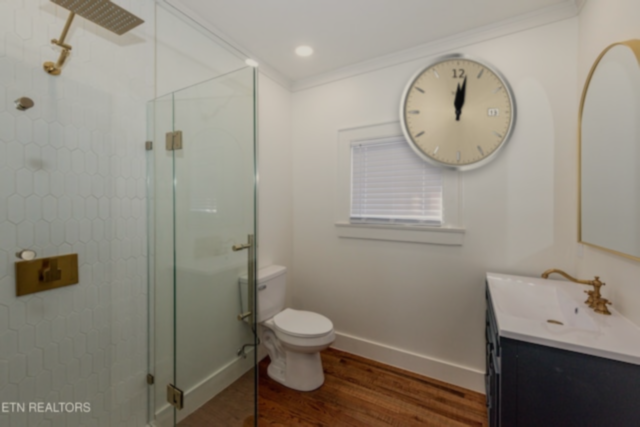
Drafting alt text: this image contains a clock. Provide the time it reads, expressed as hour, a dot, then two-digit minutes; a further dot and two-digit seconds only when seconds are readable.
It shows 12.02
